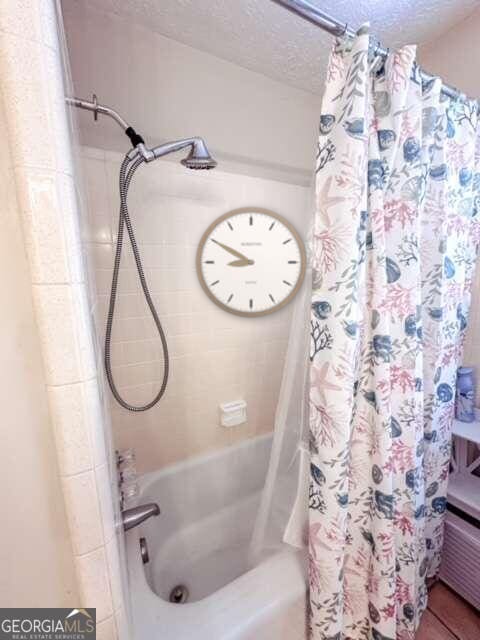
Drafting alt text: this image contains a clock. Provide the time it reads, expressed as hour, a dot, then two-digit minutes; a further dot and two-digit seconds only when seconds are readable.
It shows 8.50
